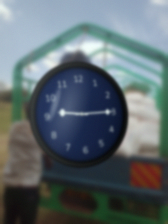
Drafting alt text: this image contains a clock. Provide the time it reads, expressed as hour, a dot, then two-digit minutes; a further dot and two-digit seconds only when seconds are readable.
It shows 9.15
